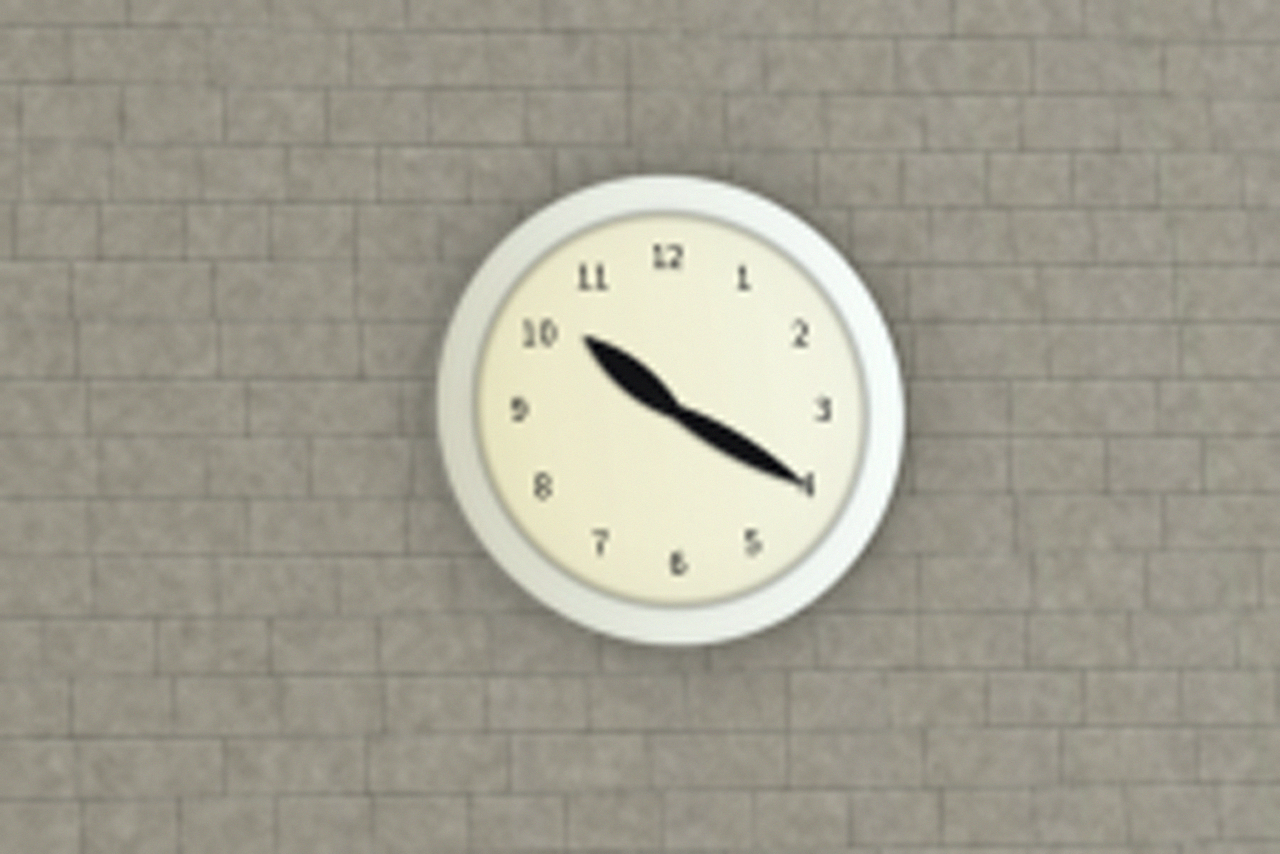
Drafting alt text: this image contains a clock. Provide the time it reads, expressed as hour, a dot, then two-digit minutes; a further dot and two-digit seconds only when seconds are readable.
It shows 10.20
